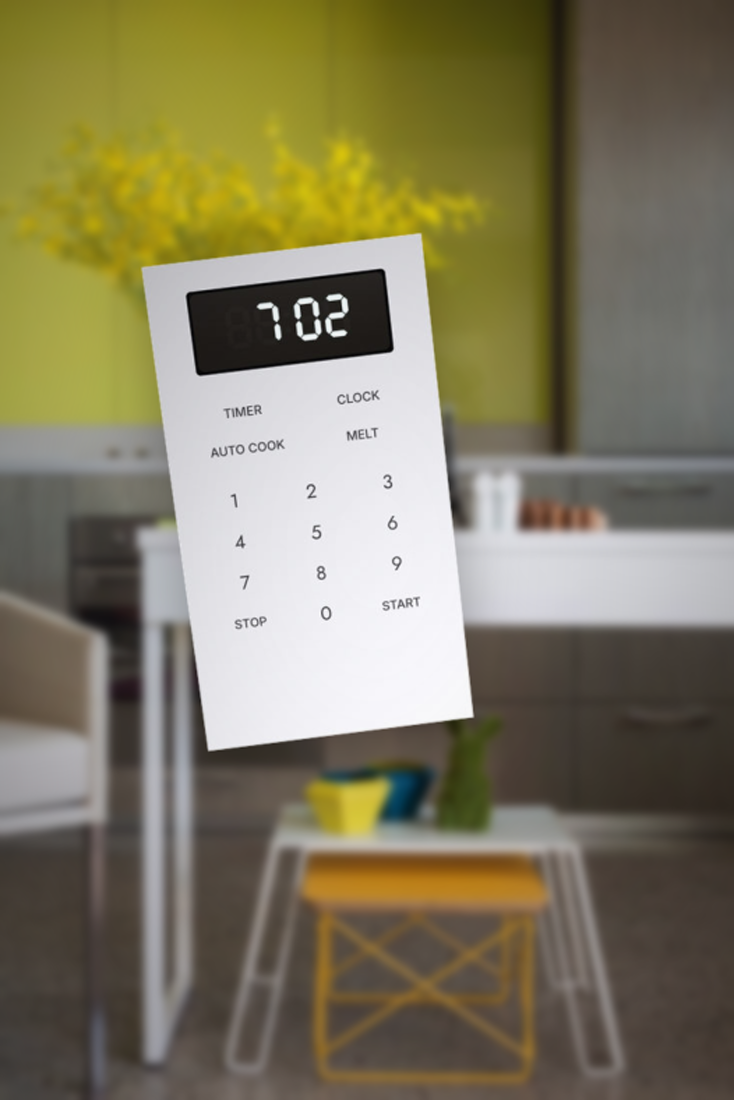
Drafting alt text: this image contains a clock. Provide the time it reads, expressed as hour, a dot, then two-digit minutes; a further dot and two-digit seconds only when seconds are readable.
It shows 7.02
